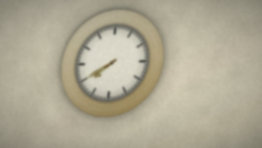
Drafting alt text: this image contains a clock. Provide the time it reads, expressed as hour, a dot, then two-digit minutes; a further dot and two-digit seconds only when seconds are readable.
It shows 7.40
